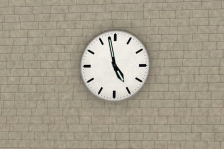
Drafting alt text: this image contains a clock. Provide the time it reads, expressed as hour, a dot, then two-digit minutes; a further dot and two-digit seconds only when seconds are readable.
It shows 4.58
